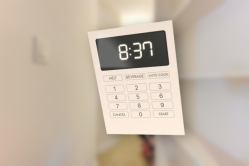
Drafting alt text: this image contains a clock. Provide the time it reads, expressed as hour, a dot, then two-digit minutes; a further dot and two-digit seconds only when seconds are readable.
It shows 8.37
